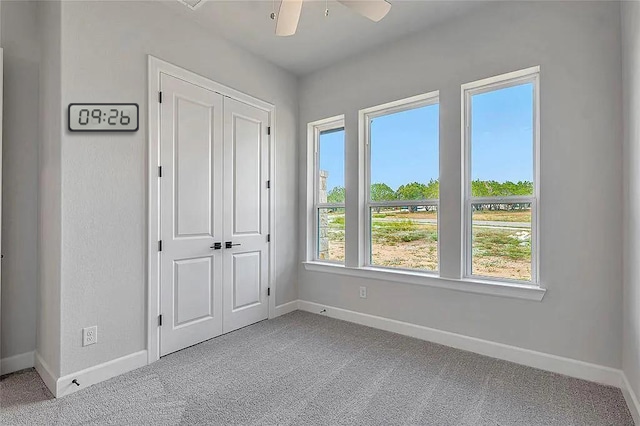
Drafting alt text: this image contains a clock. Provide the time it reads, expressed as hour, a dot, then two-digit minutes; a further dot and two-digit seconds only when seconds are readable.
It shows 9.26
